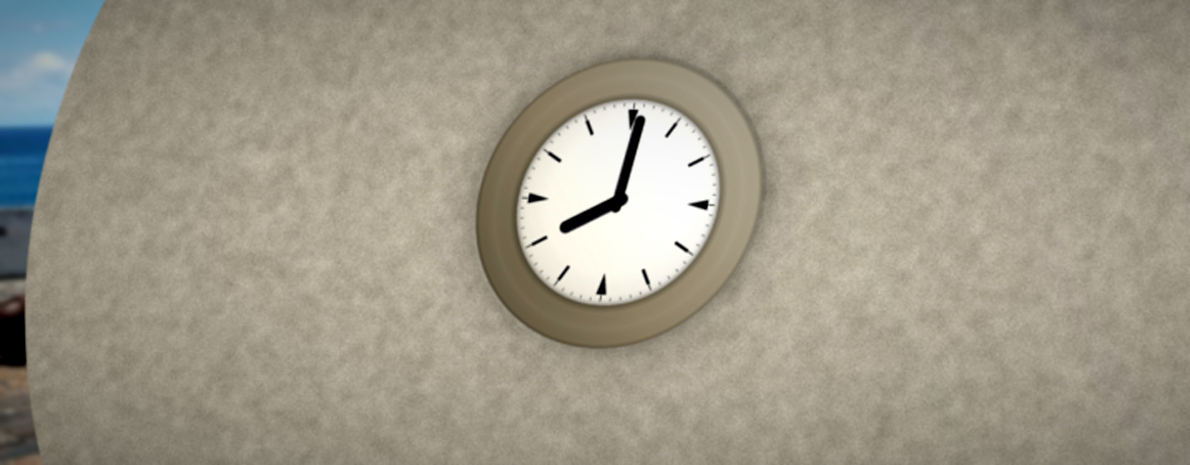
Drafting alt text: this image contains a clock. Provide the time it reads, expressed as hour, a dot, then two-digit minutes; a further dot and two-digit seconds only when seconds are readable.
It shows 8.01
